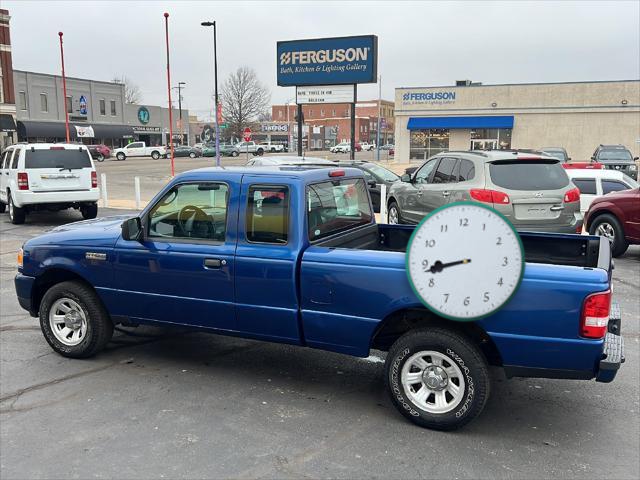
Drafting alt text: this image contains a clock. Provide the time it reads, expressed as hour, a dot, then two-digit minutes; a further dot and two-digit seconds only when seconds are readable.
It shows 8.43
